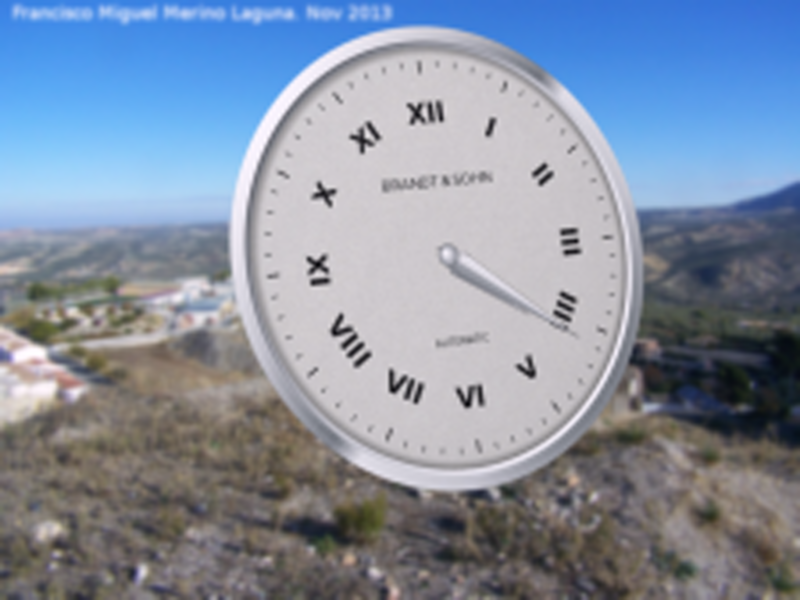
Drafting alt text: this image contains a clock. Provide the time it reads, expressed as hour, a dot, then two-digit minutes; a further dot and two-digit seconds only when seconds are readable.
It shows 4.21
